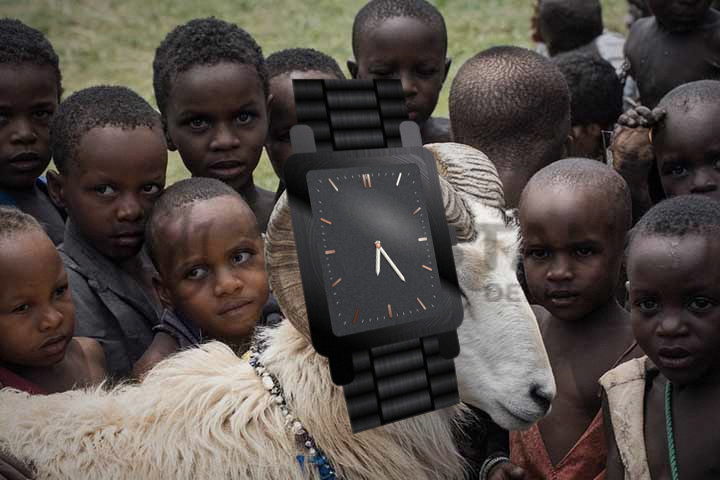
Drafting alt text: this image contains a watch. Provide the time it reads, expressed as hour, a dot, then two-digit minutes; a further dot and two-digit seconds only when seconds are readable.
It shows 6.25
